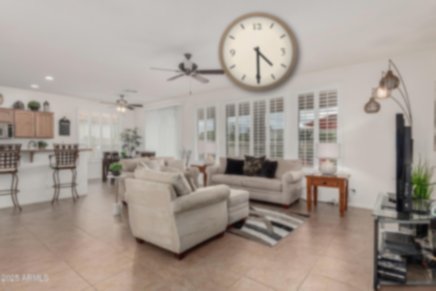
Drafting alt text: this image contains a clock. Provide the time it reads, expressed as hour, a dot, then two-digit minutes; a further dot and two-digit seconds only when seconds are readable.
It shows 4.30
